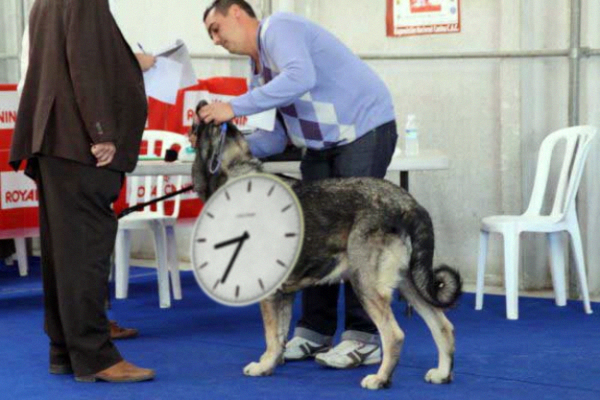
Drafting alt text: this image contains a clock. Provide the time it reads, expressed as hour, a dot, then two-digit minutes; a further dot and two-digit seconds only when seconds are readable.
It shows 8.34
